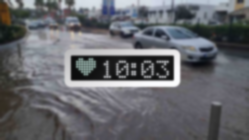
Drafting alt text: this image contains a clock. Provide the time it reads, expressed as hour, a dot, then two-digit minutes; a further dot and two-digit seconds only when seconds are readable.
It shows 10.03
